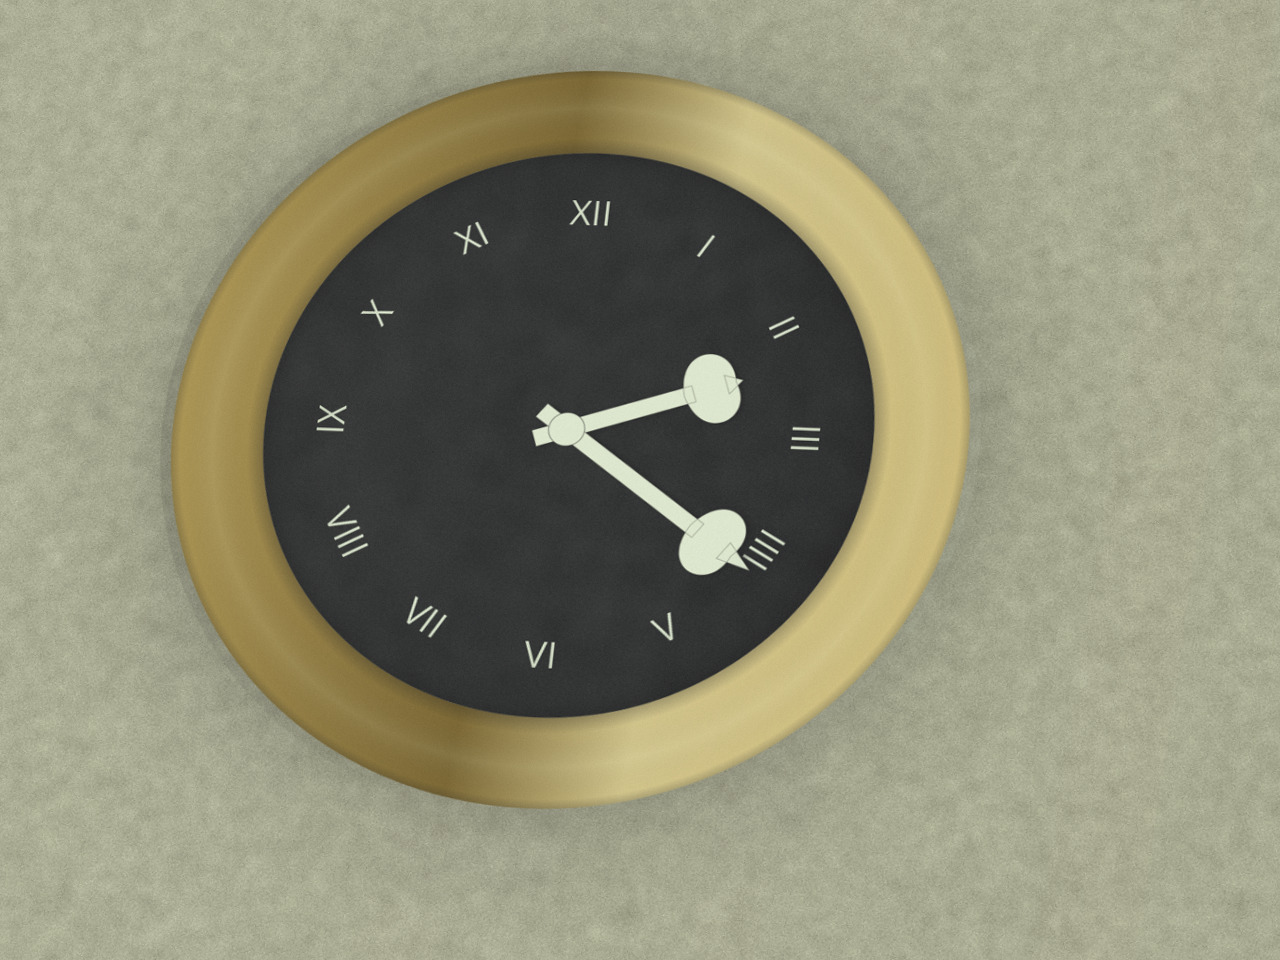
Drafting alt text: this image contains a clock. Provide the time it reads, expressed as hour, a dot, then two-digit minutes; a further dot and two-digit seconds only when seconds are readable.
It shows 2.21
